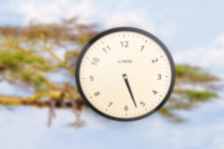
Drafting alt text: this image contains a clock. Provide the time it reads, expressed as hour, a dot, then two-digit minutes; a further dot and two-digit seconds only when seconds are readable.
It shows 5.27
